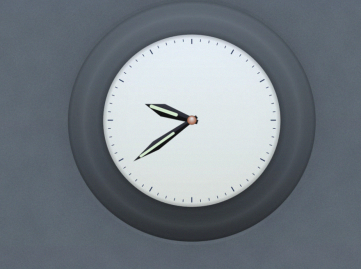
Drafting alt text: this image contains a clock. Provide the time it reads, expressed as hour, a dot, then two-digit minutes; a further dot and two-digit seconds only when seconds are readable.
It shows 9.39
